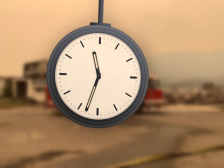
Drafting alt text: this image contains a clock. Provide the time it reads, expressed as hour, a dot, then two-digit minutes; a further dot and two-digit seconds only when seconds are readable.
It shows 11.33
